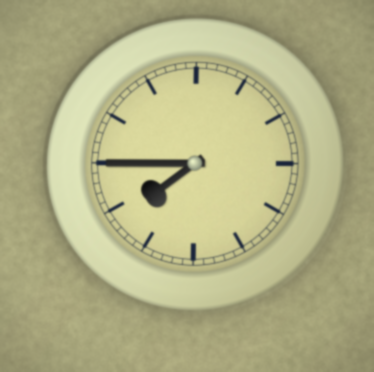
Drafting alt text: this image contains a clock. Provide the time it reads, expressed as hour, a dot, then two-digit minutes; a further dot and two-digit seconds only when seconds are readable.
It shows 7.45
